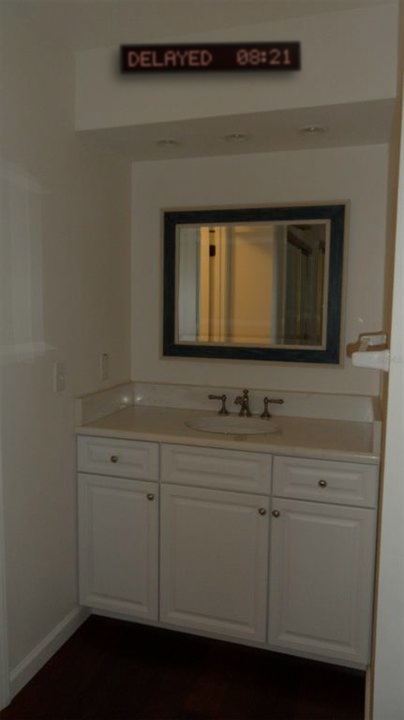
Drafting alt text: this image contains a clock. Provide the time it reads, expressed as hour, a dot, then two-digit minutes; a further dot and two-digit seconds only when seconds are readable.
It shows 8.21
